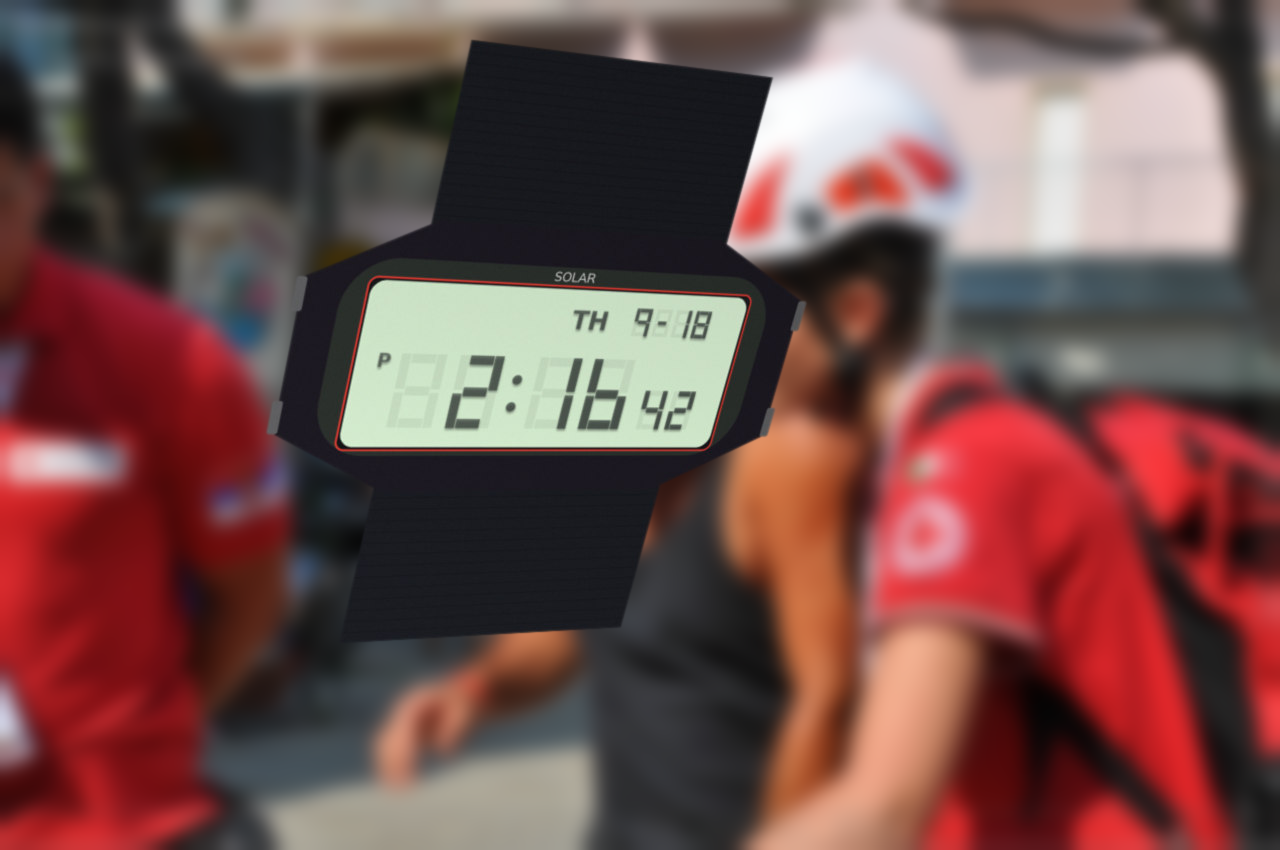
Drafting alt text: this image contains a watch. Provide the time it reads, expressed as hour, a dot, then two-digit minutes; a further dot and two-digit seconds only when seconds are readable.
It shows 2.16.42
